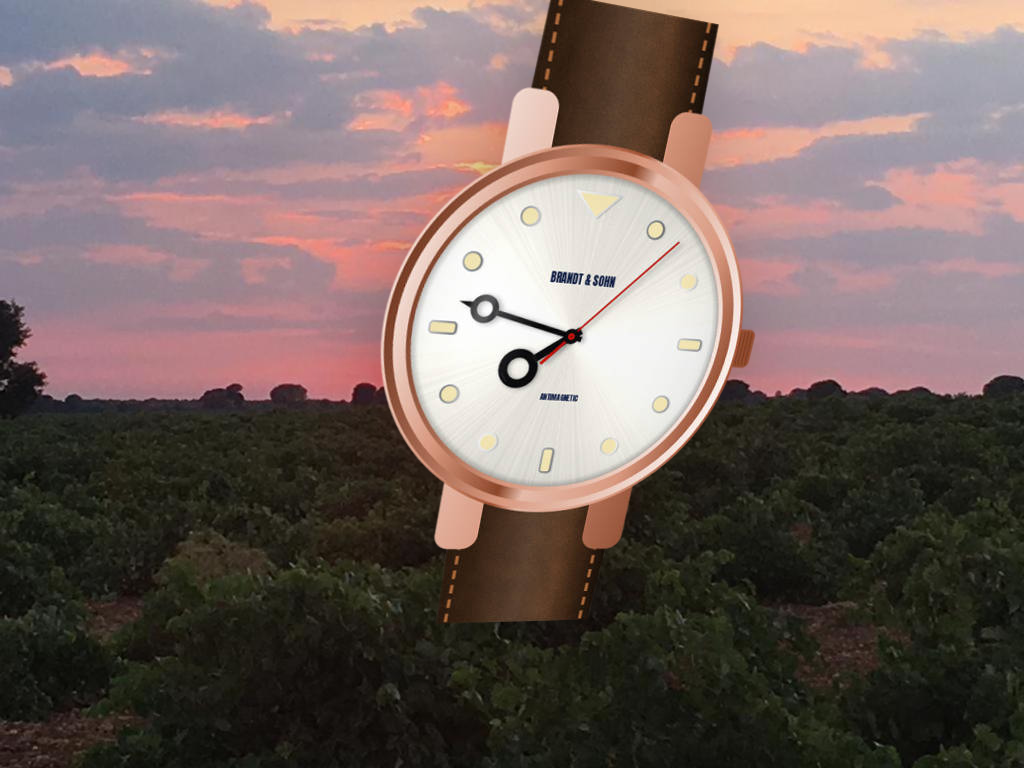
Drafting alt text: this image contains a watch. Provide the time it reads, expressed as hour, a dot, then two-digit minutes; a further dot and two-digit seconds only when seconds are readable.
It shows 7.47.07
